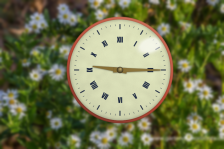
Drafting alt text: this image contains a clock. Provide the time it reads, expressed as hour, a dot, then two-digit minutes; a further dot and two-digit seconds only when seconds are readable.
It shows 9.15
